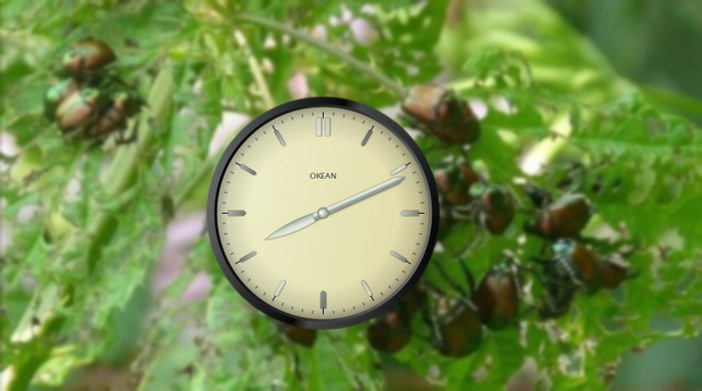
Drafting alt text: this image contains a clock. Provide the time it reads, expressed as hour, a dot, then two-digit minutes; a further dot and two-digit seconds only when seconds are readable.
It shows 8.11
